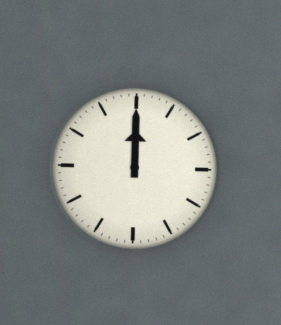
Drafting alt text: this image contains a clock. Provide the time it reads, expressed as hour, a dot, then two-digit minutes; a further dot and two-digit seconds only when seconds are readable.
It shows 12.00
